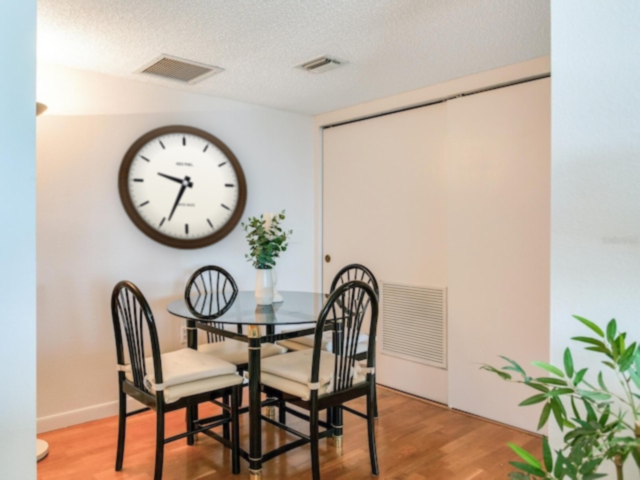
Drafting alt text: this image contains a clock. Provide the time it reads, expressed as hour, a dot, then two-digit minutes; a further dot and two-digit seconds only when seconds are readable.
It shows 9.34
